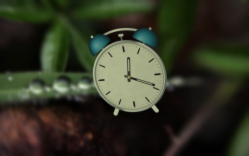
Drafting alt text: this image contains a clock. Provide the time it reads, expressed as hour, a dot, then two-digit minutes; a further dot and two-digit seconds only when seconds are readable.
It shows 12.19
